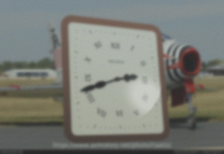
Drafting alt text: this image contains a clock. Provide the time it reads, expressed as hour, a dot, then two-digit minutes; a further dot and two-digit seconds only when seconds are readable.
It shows 2.42
